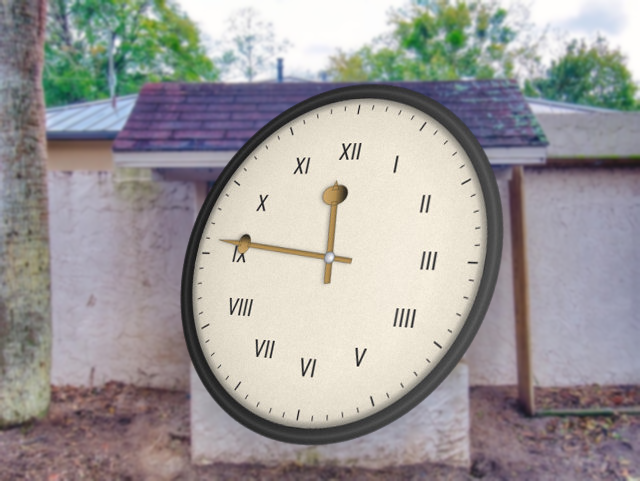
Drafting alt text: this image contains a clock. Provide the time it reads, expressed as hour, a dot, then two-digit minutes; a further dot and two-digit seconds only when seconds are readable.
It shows 11.46
